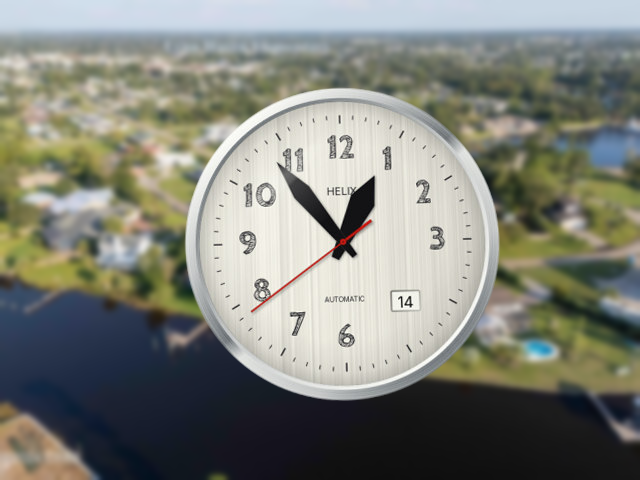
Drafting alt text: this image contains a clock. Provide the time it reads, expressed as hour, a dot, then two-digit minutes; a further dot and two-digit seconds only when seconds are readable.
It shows 12.53.39
